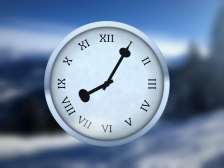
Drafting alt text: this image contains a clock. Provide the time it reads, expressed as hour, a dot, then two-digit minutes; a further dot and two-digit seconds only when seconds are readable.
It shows 8.05
